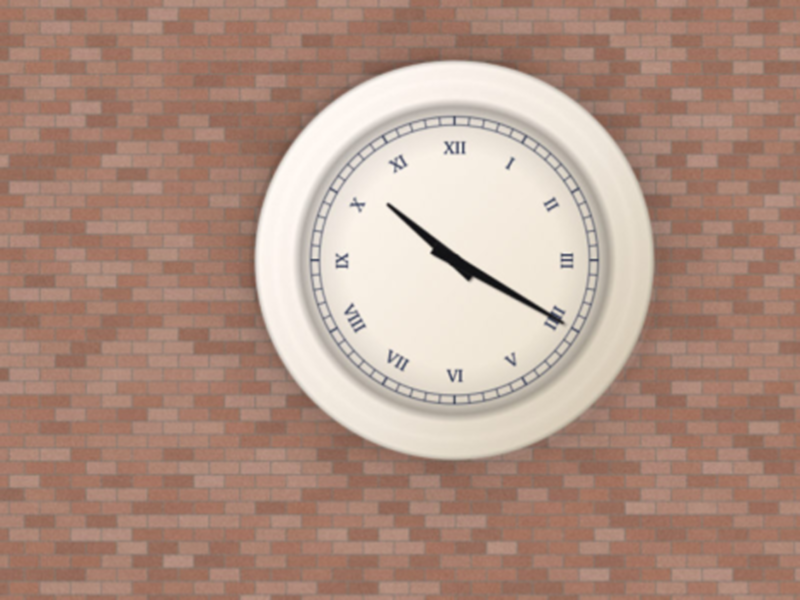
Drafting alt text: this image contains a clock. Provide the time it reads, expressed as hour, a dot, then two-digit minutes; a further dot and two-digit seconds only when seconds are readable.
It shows 10.20
